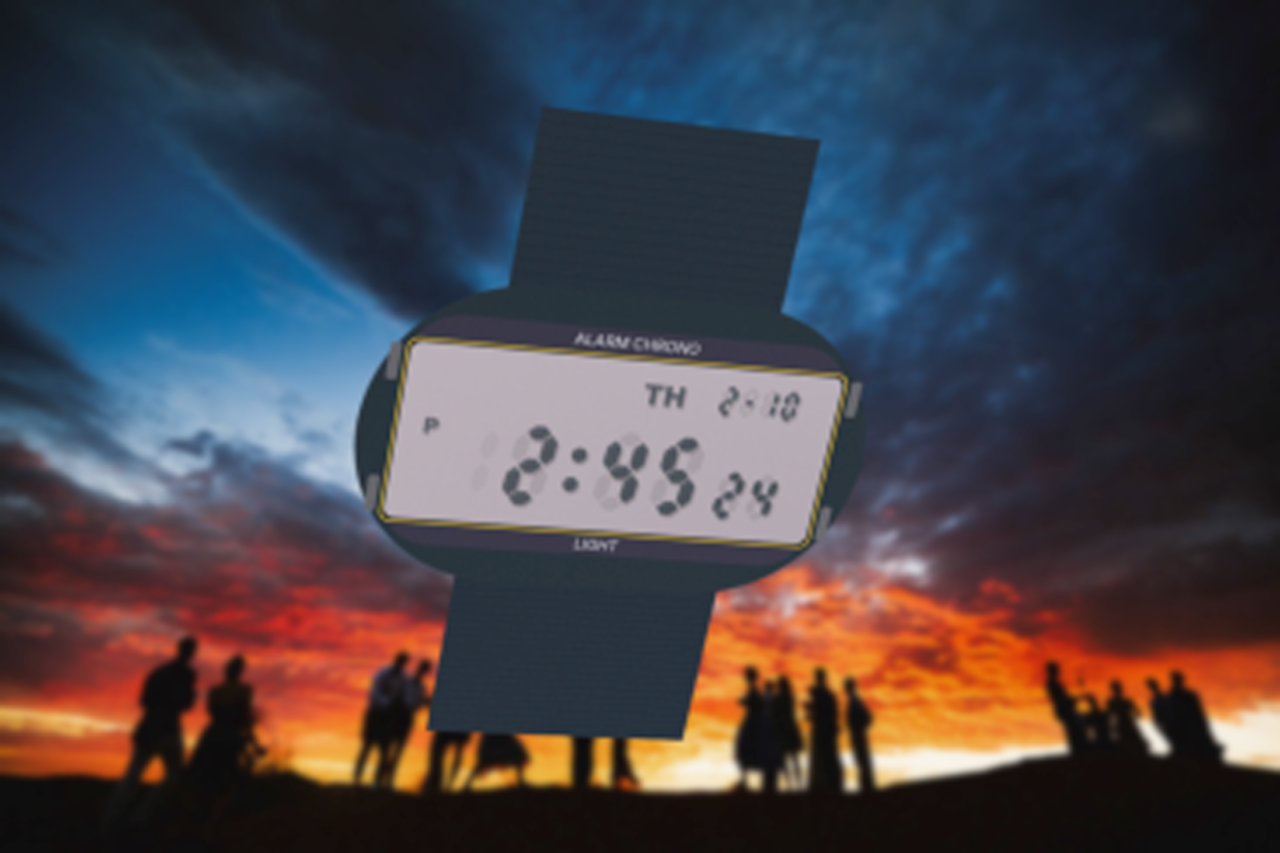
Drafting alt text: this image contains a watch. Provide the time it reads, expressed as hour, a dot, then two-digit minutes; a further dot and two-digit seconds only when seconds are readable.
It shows 2.45.24
